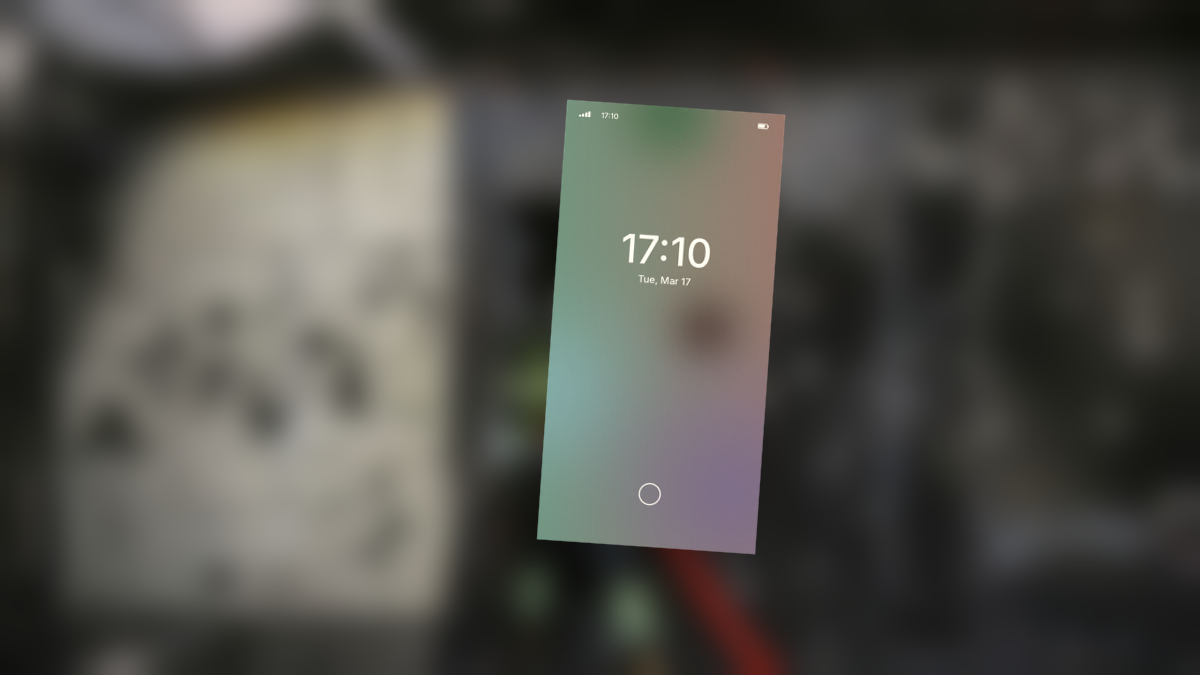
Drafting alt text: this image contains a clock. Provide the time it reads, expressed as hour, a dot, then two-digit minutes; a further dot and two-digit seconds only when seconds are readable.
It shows 17.10
